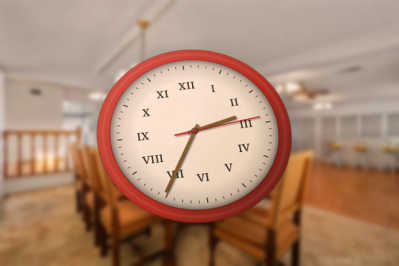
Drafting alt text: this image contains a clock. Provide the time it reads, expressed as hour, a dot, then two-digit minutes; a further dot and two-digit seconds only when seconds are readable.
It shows 2.35.14
